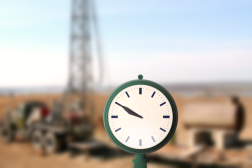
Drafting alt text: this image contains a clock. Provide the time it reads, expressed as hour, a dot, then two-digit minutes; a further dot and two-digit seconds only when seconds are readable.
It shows 9.50
